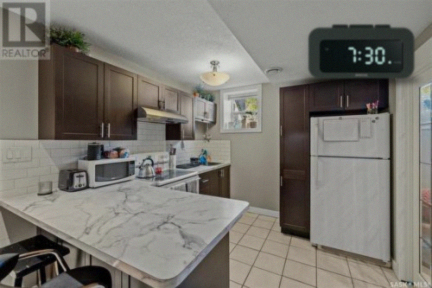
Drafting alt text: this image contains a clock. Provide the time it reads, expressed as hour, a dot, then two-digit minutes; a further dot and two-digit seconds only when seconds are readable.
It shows 7.30
